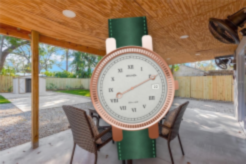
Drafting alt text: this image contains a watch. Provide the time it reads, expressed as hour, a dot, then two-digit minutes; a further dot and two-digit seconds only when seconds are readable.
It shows 8.11
